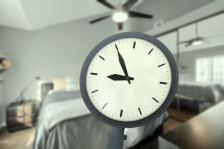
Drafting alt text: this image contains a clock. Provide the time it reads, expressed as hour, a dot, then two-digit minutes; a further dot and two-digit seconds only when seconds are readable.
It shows 8.55
